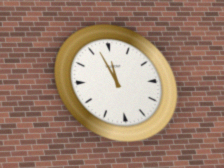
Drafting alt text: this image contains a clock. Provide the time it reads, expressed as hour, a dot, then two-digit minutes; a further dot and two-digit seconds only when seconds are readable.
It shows 11.57
